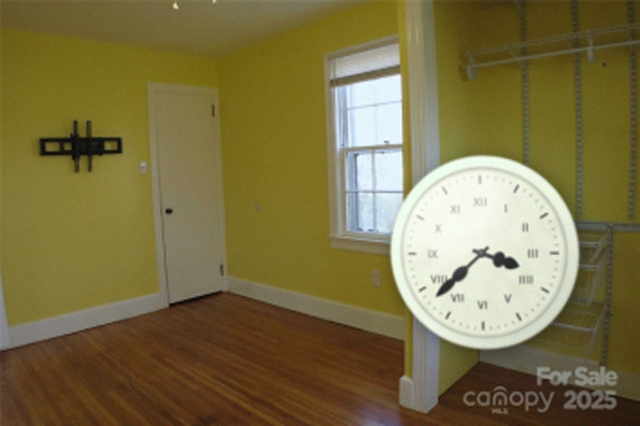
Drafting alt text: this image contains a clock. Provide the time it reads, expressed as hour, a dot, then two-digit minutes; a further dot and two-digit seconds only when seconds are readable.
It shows 3.38
